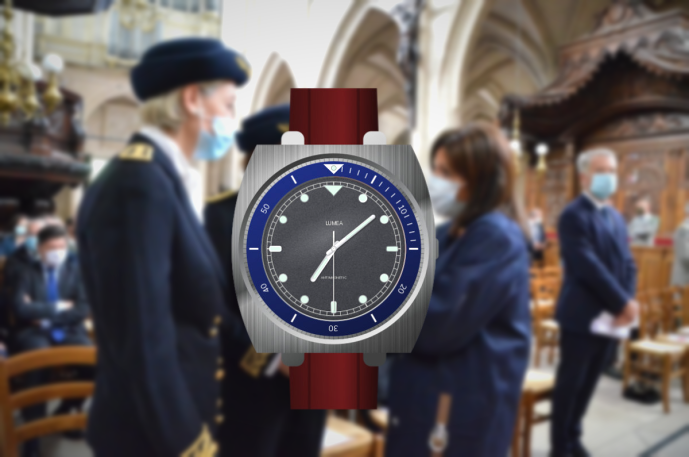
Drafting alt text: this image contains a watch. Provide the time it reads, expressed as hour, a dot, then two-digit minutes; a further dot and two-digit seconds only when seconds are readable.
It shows 7.08.30
